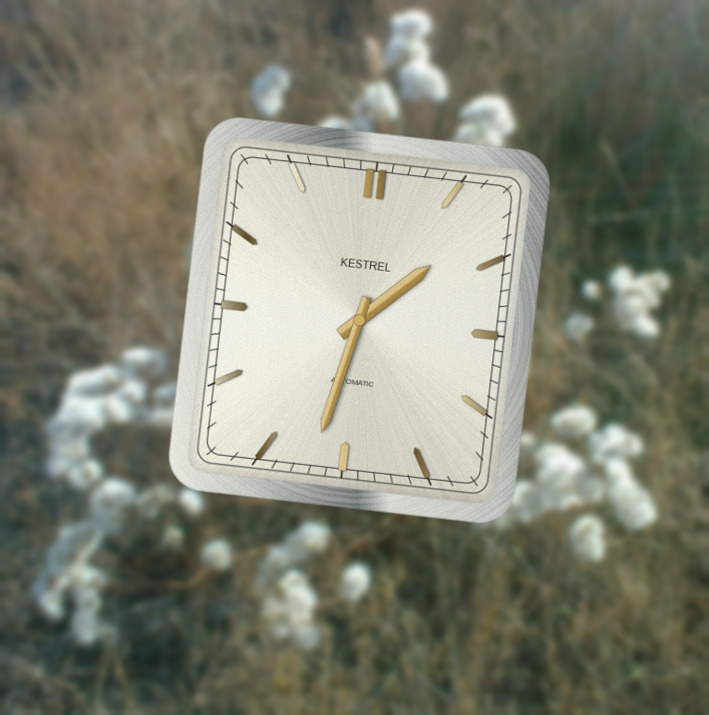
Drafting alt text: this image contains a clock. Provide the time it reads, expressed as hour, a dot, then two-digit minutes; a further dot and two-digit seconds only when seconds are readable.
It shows 1.32
